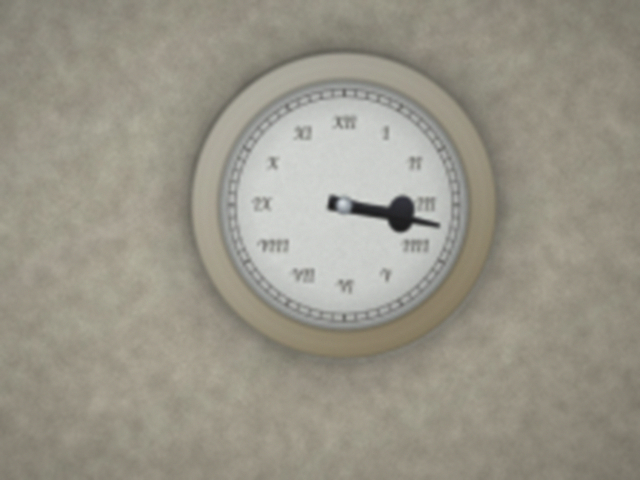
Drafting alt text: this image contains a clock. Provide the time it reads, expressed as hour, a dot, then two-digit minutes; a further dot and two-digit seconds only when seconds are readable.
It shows 3.17
